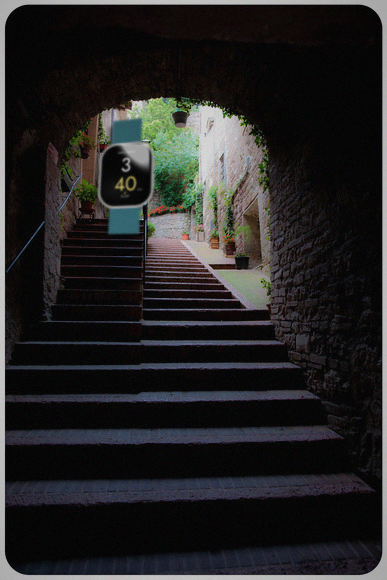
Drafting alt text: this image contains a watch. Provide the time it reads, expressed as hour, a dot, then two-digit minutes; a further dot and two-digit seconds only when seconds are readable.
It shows 3.40
